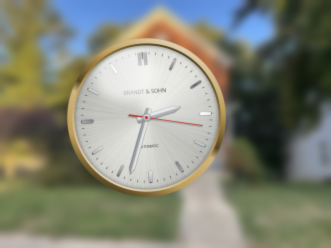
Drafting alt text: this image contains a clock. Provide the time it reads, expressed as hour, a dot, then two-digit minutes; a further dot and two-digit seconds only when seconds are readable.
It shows 2.33.17
